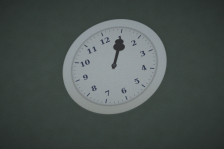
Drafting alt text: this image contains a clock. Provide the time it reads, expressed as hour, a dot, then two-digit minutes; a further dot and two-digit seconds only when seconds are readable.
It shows 1.05
